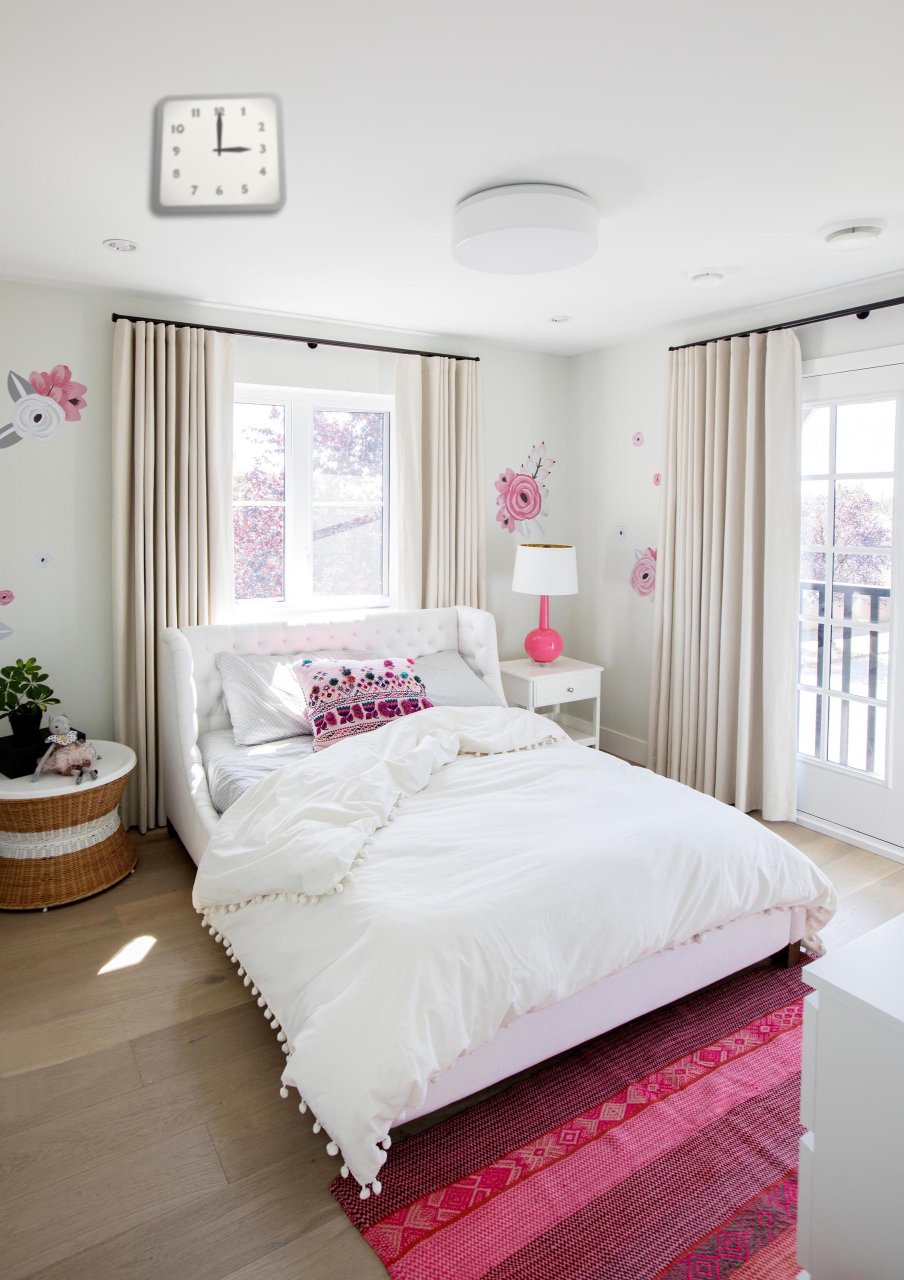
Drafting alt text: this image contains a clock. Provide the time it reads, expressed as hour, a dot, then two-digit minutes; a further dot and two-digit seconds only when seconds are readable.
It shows 3.00
